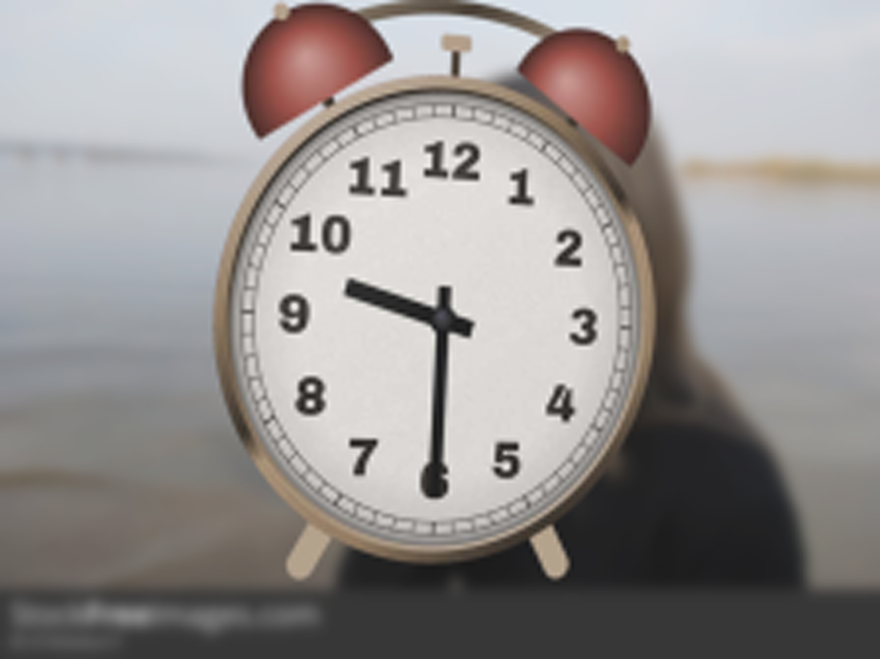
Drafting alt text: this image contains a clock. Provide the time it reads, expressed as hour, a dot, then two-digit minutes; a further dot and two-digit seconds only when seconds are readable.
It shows 9.30
